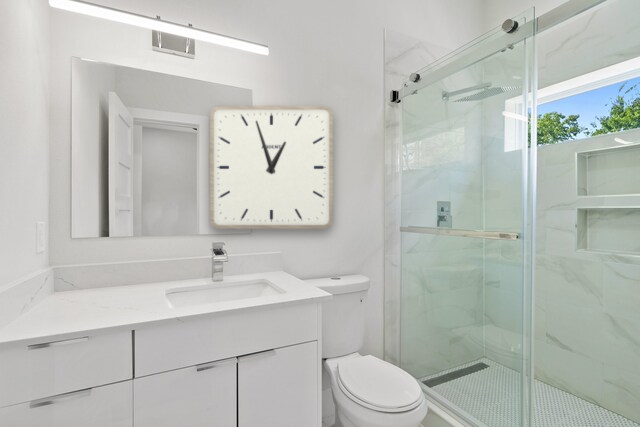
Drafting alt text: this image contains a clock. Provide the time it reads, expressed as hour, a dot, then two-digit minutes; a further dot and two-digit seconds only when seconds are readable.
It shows 12.57
